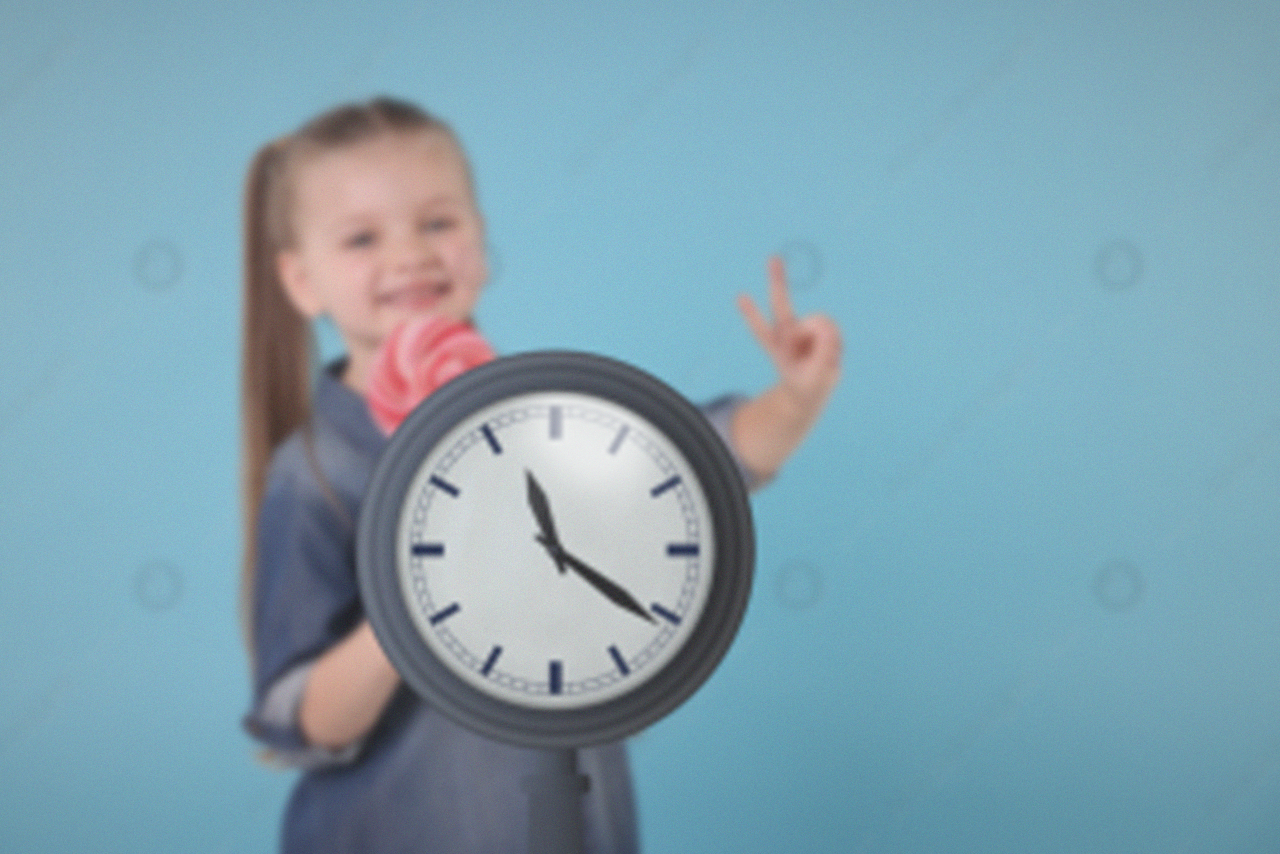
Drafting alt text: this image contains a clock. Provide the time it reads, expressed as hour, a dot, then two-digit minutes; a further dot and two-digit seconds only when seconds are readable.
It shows 11.21
